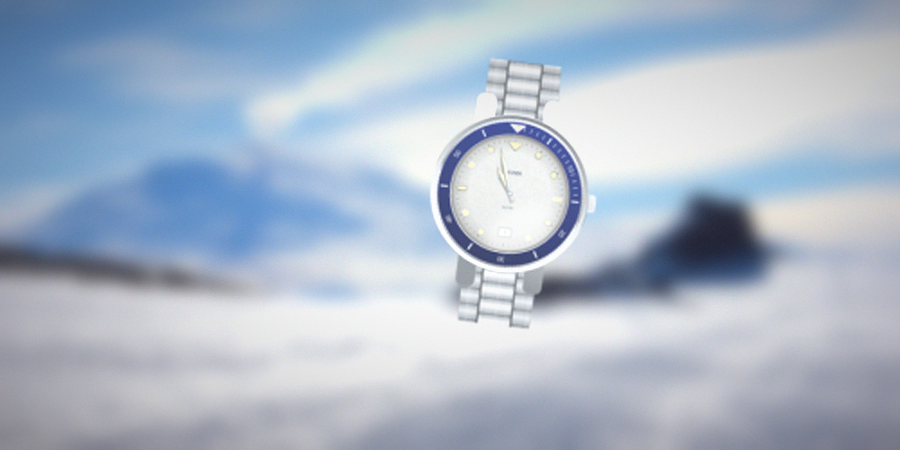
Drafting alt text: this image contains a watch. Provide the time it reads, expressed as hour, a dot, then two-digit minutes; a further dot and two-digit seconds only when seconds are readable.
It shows 10.57
